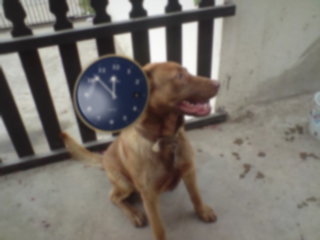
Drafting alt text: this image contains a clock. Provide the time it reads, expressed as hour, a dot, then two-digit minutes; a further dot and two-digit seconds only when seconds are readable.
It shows 11.52
